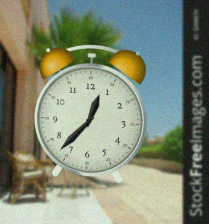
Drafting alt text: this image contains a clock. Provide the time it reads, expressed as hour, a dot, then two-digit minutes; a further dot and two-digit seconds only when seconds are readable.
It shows 12.37
